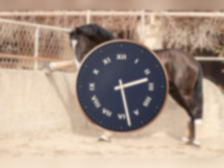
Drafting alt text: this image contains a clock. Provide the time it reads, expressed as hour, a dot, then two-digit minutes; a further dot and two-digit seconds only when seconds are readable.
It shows 2.28
